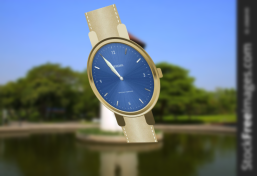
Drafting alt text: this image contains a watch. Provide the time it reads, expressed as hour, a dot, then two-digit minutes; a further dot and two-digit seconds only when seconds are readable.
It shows 10.55
